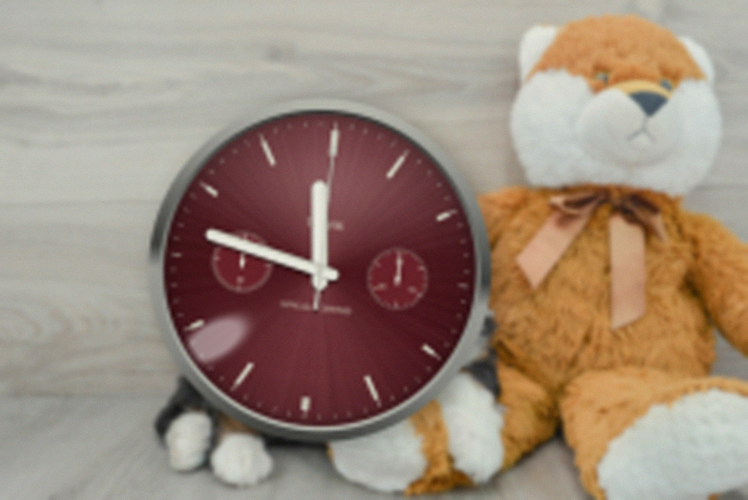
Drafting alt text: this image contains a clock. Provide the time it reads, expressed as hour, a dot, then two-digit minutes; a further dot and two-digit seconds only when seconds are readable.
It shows 11.47
